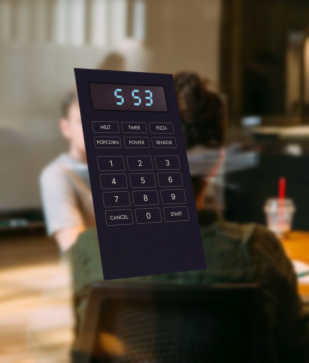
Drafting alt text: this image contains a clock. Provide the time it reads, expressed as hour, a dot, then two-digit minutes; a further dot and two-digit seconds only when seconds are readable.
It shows 5.53
